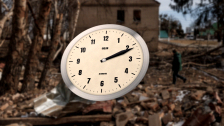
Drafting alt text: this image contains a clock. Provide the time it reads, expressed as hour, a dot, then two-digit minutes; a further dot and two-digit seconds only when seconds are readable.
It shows 2.11
